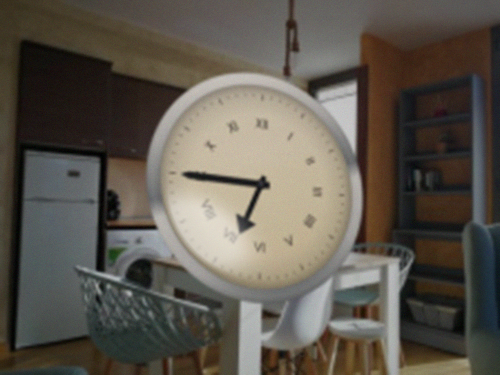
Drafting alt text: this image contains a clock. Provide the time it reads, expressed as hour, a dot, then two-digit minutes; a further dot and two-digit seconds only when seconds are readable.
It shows 6.45
